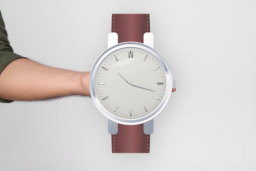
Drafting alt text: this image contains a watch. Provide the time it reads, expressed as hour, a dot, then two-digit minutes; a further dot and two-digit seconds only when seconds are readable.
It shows 10.18
